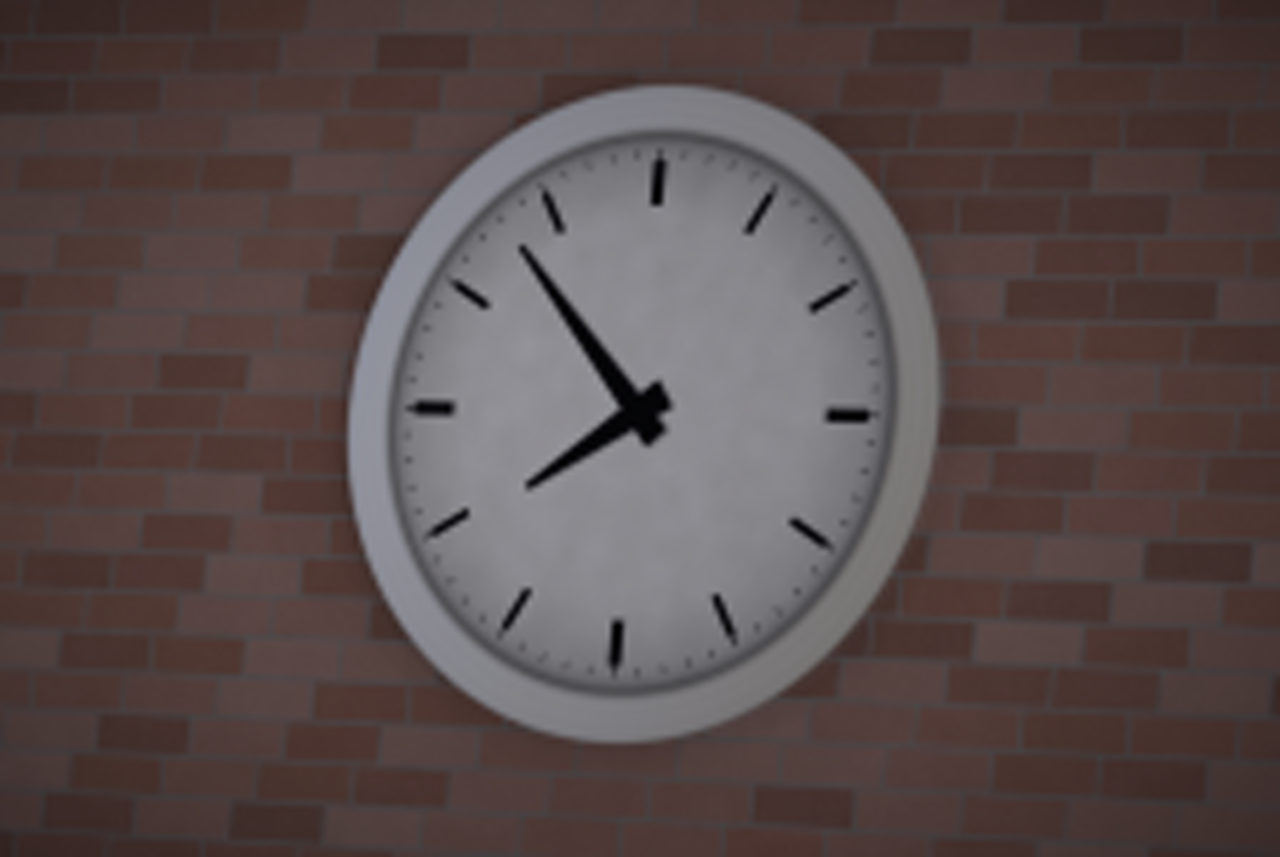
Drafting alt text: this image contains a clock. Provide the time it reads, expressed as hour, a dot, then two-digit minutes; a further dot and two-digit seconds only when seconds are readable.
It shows 7.53
